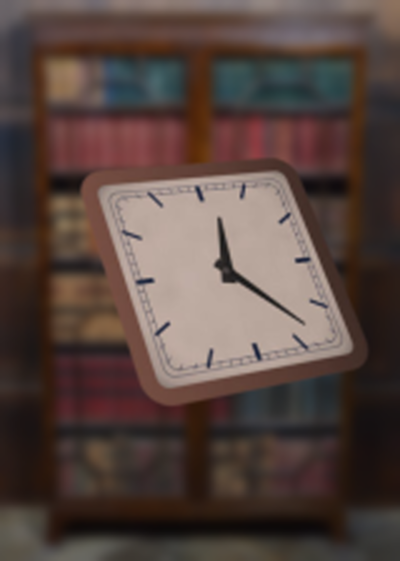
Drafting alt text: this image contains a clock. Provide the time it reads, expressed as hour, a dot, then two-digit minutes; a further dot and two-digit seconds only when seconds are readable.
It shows 12.23
